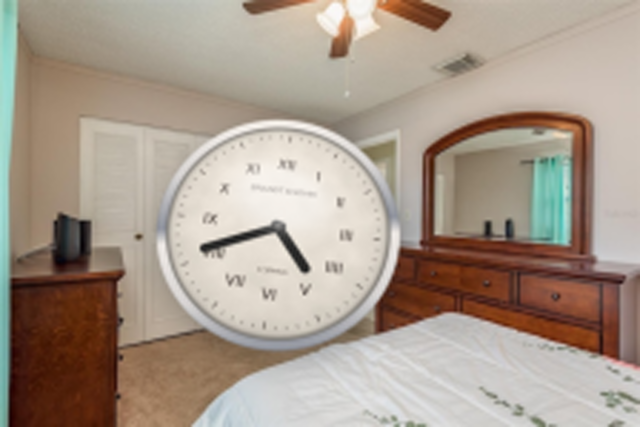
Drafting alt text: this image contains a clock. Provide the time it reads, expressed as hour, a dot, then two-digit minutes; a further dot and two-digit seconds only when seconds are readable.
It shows 4.41
